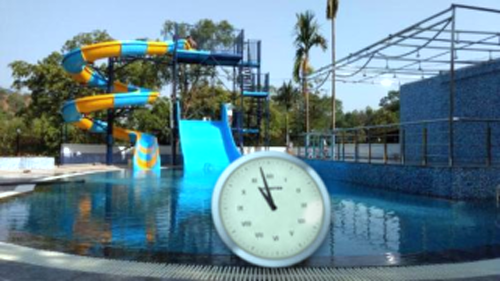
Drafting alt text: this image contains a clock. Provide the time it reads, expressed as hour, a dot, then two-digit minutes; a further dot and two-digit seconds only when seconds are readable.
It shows 10.58
